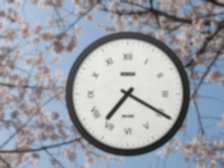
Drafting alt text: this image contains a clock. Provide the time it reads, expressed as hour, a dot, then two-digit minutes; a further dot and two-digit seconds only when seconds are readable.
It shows 7.20
